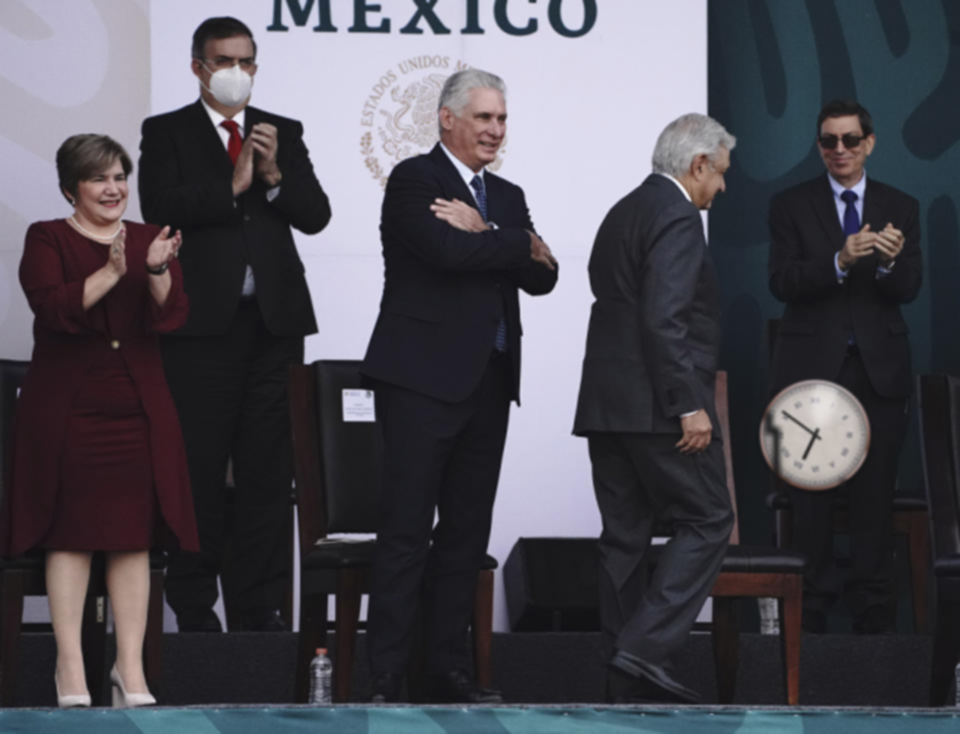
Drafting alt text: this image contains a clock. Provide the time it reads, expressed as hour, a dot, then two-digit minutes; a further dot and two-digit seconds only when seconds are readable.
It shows 6.51
